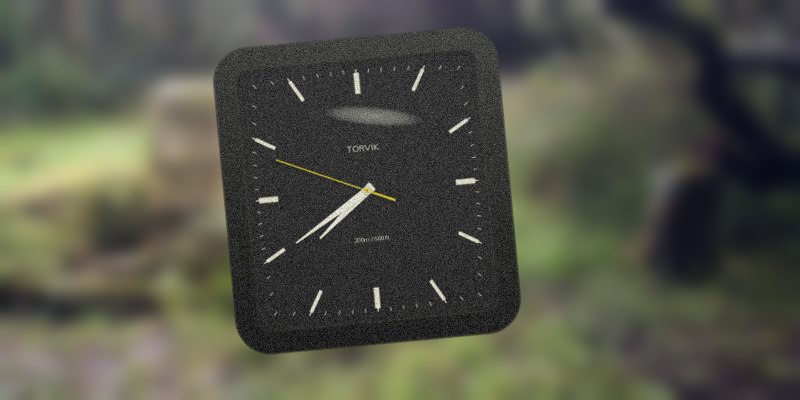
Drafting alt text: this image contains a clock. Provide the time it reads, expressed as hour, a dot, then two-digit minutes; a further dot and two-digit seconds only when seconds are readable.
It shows 7.39.49
